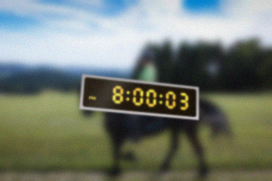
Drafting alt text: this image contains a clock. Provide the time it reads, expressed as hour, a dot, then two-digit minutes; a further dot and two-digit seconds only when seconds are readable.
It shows 8.00.03
